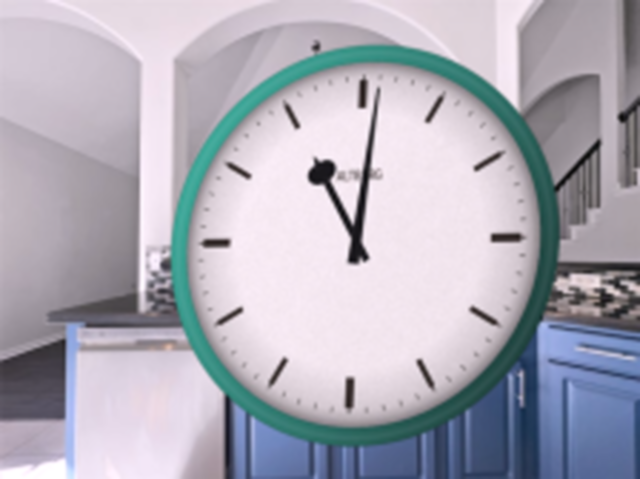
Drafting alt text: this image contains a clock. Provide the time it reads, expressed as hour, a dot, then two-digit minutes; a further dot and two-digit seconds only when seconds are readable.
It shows 11.01
